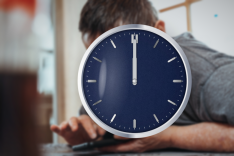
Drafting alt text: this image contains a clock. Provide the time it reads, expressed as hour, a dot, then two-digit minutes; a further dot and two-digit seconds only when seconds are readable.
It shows 12.00
